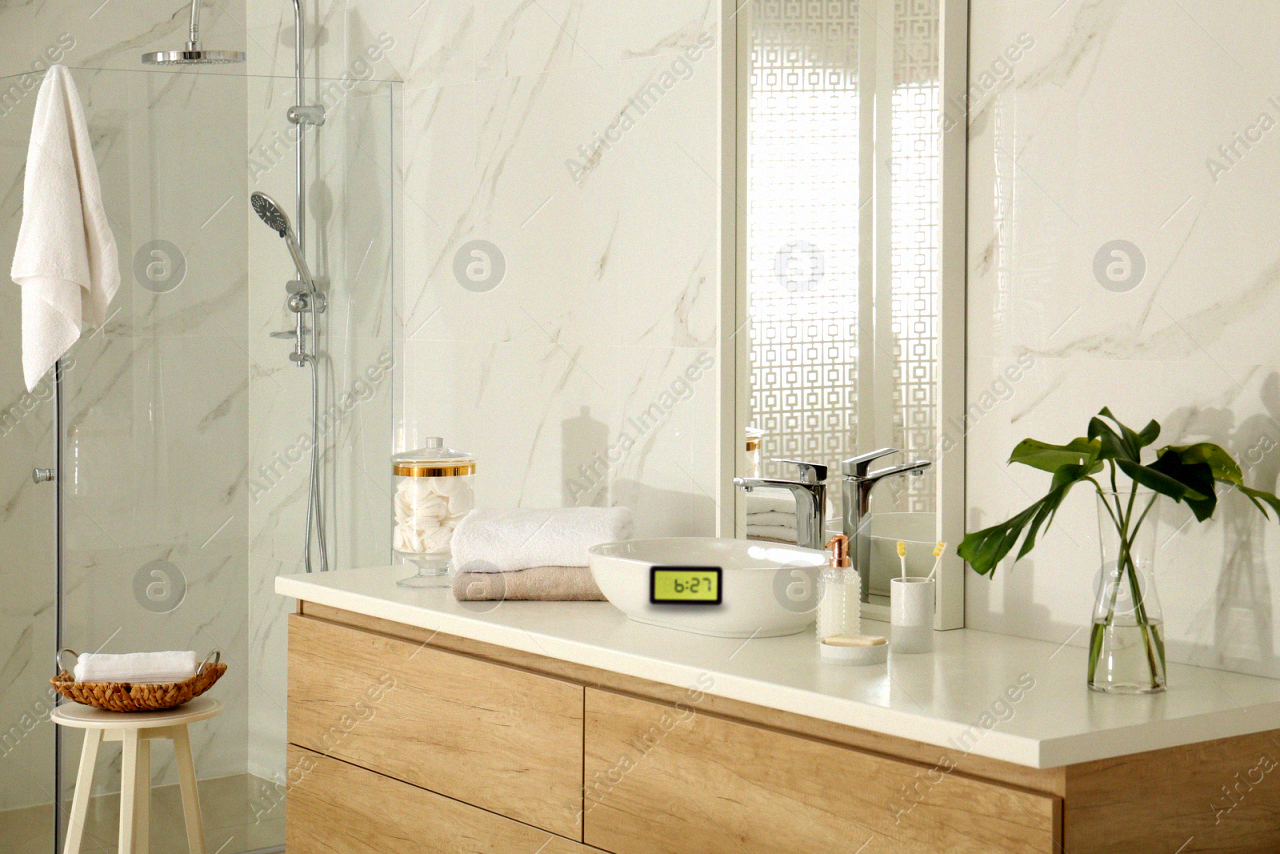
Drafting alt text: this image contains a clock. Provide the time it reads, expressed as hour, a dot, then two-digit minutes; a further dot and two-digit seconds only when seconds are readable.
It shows 6.27
